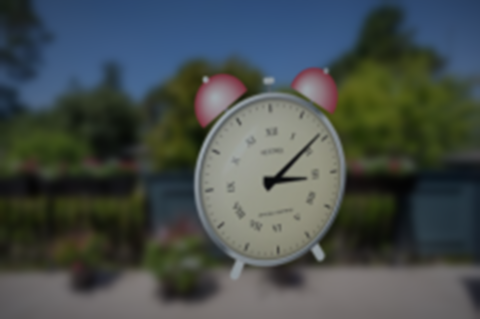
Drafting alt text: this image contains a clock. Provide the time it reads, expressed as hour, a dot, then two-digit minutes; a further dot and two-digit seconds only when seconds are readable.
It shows 3.09
